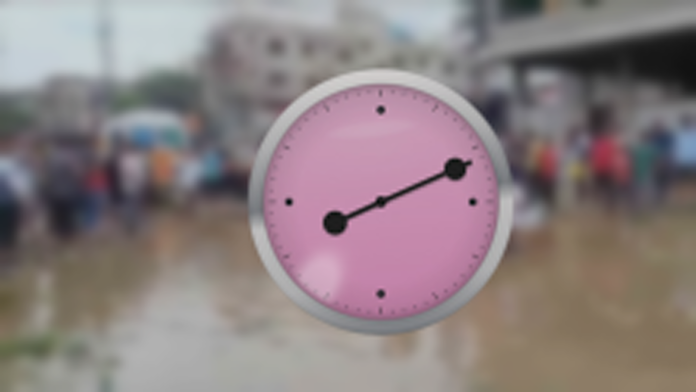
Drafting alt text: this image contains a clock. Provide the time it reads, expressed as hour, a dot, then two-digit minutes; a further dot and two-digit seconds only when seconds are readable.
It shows 8.11
